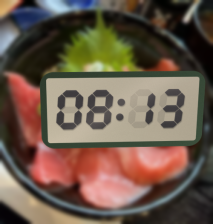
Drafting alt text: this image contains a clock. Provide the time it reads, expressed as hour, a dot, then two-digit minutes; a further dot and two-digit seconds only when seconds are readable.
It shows 8.13
